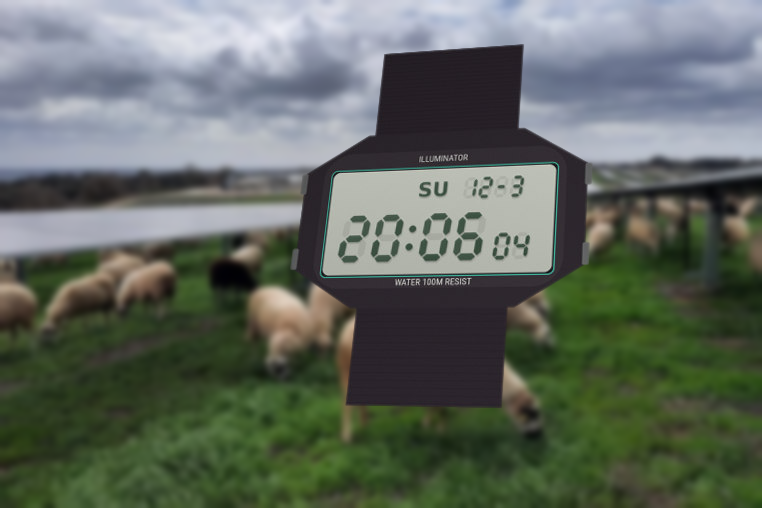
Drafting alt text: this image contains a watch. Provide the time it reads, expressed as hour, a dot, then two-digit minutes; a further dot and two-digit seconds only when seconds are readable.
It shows 20.06.04
